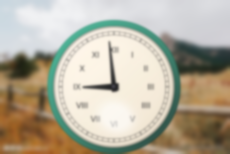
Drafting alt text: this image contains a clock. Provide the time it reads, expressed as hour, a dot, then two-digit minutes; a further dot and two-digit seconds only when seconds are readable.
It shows 8.59
